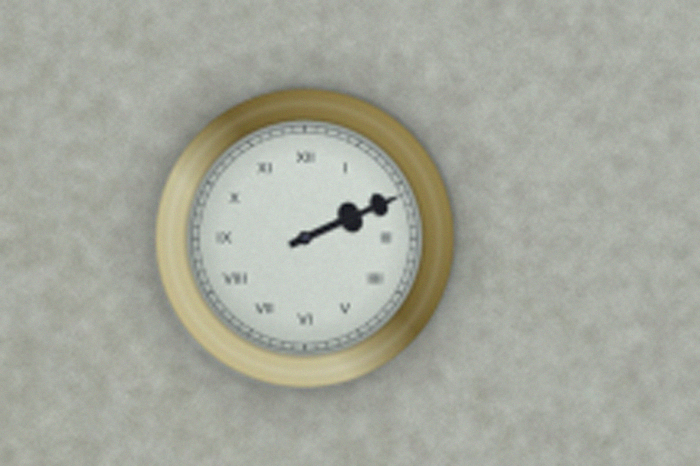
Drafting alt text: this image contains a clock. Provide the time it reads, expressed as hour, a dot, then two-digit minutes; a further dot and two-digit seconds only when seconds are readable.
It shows 2.11
